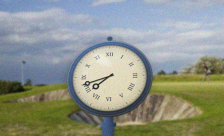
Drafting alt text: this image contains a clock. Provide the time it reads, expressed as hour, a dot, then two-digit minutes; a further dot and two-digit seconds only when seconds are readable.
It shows 7.42
